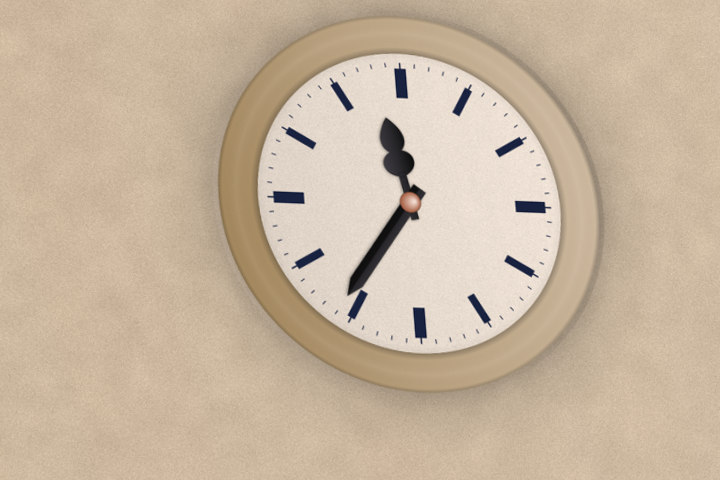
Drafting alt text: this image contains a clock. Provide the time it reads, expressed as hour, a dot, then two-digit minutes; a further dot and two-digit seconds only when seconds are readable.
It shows 11.36
